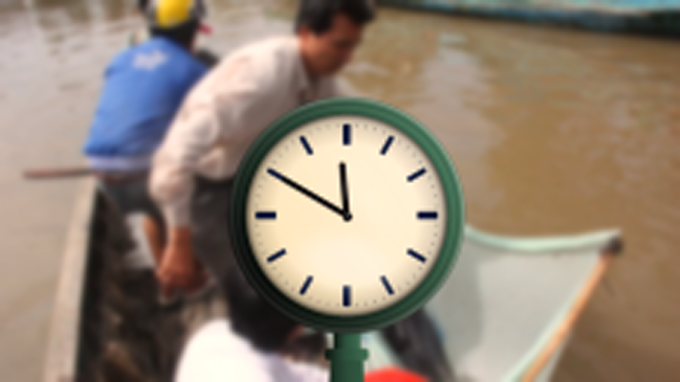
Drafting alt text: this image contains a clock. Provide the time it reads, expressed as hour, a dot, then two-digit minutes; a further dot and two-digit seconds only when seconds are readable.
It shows 11.50
